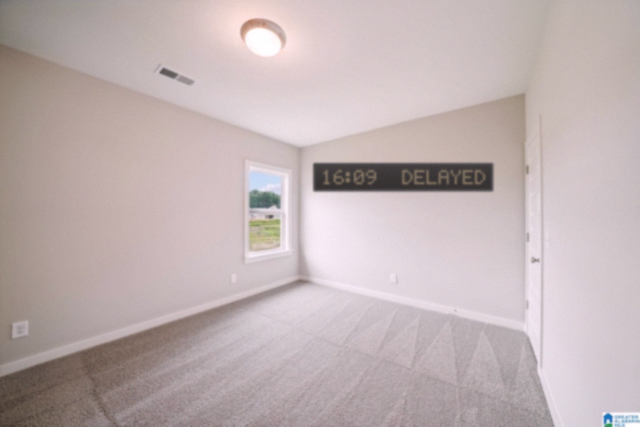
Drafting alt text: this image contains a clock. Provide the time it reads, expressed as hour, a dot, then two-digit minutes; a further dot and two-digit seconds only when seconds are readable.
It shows 16.09
